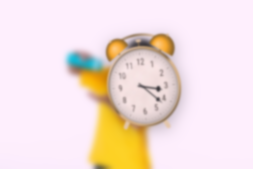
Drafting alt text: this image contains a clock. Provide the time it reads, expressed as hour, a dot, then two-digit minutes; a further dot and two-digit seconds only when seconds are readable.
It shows 3.22
